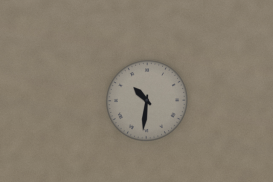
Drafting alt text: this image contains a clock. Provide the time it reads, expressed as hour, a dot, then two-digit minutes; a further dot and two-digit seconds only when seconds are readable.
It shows 10.31
